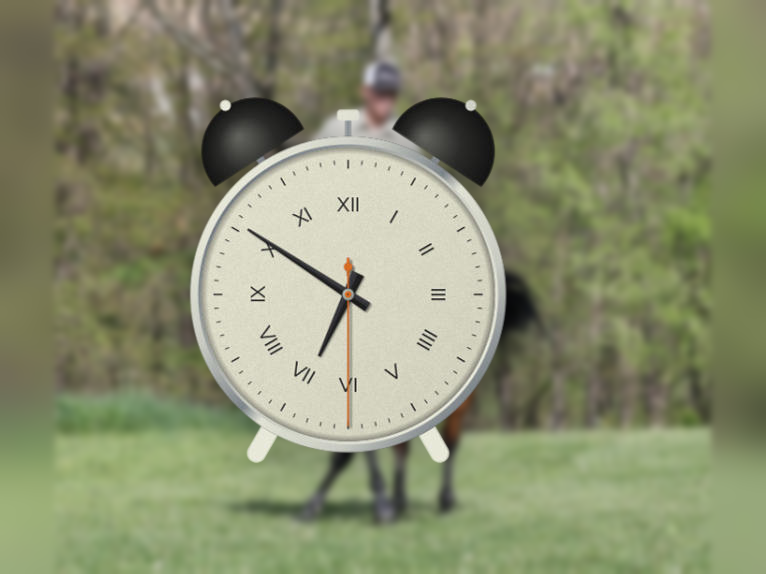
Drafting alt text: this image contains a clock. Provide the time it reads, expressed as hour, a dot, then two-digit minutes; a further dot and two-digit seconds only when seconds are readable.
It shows 6.50.30
